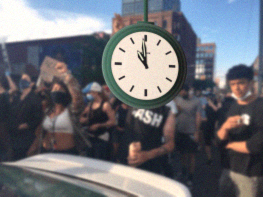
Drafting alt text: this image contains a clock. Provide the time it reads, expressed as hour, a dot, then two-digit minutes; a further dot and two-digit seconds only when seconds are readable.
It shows 10.59
